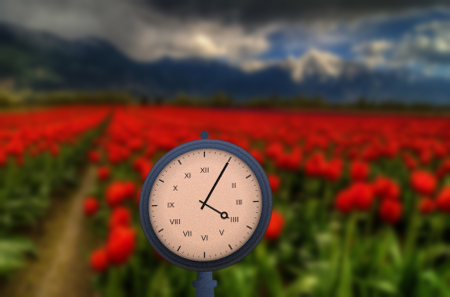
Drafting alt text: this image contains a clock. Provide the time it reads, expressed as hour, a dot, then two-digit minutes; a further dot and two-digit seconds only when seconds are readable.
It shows 4.05
